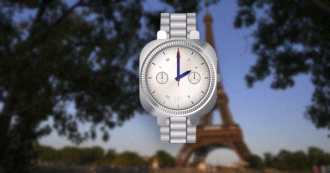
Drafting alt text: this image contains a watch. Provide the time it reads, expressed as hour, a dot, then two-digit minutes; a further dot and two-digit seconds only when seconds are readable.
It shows 2.00
